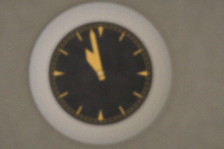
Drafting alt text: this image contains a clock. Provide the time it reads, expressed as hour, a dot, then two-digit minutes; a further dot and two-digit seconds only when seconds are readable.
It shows 10.58
